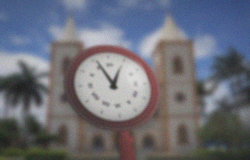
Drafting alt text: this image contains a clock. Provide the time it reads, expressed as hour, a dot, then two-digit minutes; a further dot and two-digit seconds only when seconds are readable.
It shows 12.56
